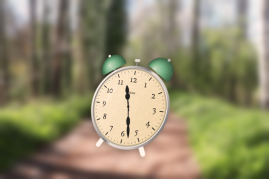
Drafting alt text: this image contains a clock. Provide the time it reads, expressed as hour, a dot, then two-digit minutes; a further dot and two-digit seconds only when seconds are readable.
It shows 11.28
